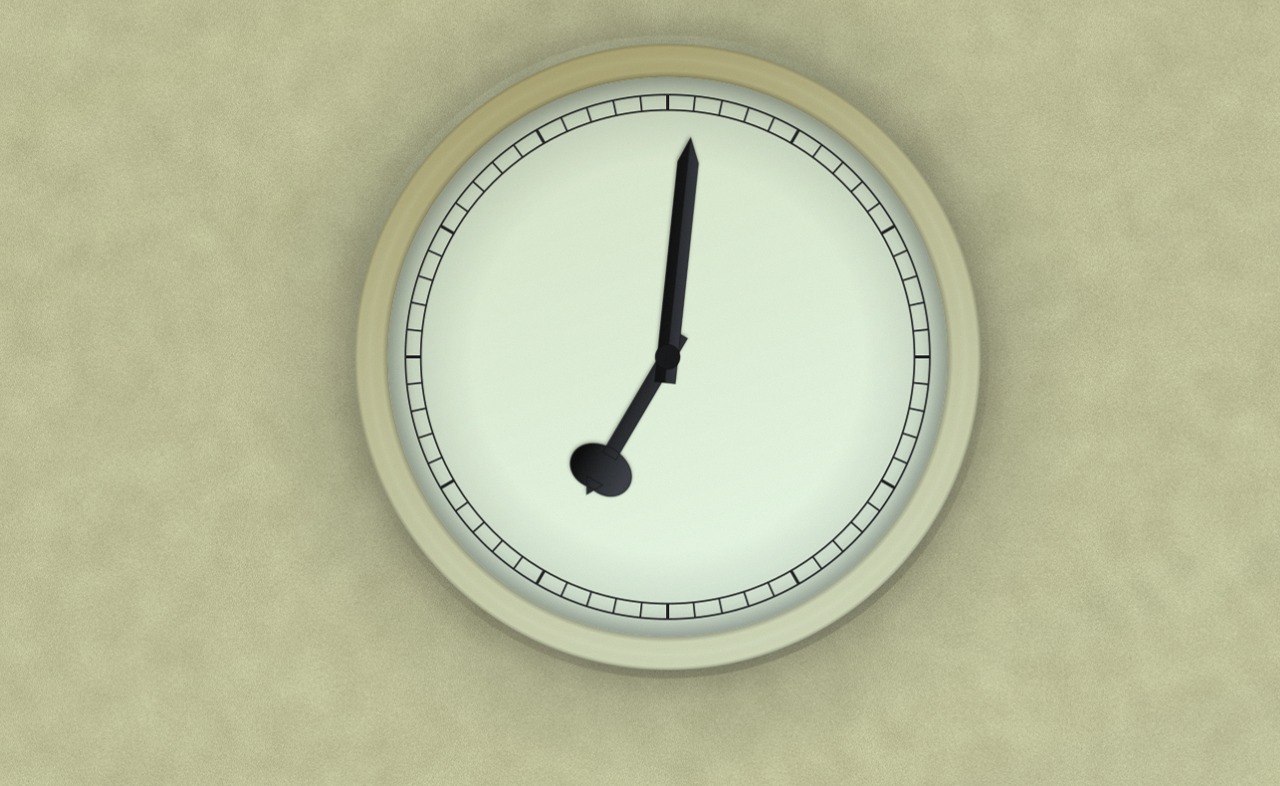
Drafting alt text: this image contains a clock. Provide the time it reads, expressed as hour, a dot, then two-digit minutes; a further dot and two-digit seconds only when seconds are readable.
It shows 7.01
